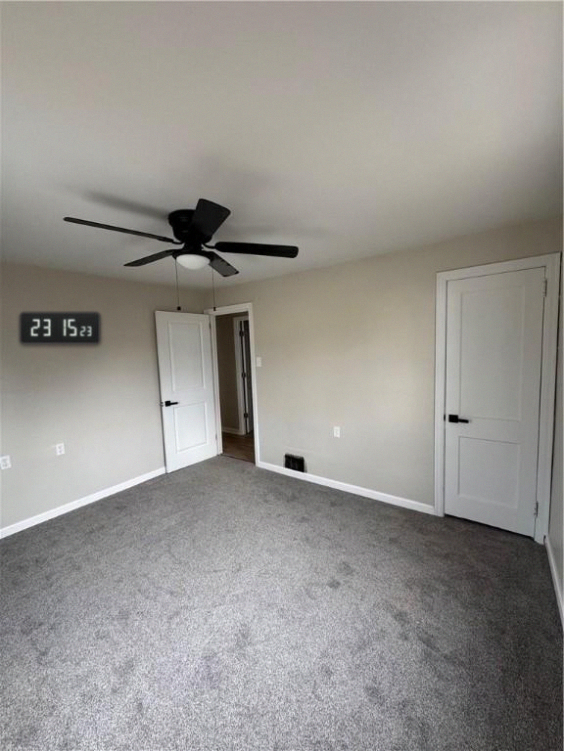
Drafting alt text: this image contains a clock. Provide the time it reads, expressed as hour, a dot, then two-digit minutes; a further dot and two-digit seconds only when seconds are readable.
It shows 23.15.23
